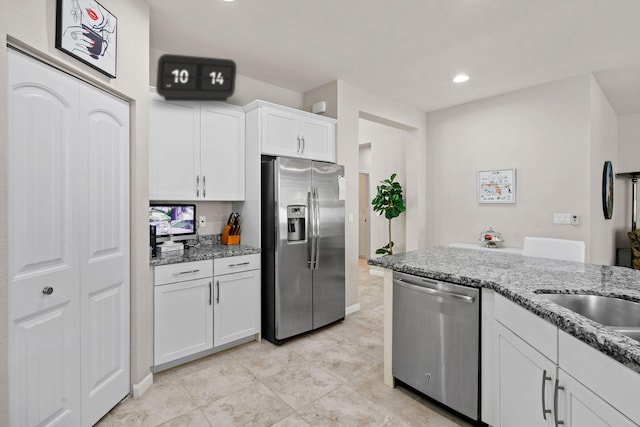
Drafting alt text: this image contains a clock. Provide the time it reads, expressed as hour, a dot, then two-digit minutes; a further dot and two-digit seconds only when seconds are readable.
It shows 10.14
